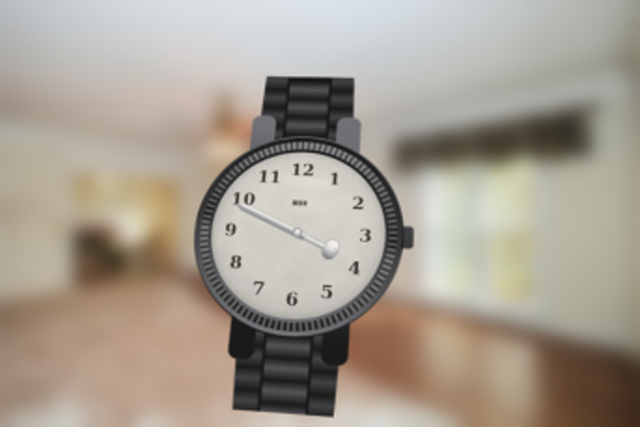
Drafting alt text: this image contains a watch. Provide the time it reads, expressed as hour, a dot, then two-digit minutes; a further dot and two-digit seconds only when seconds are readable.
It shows 3.49
